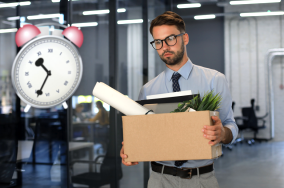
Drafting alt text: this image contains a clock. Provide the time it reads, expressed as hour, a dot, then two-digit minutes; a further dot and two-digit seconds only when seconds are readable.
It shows 10.34
